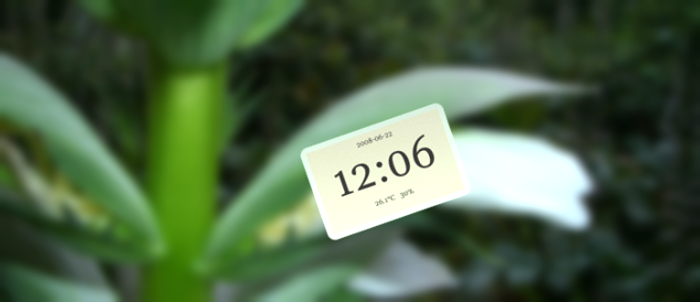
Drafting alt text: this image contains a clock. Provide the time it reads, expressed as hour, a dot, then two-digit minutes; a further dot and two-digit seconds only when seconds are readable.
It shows 12.06
